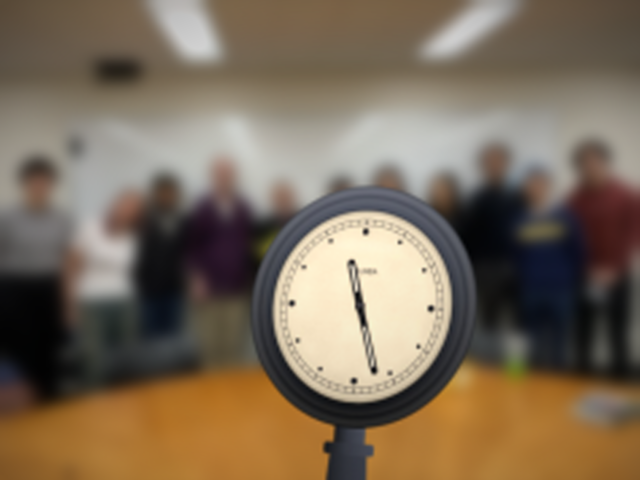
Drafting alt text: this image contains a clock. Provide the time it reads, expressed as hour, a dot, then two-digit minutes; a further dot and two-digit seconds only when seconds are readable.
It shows 11.27
